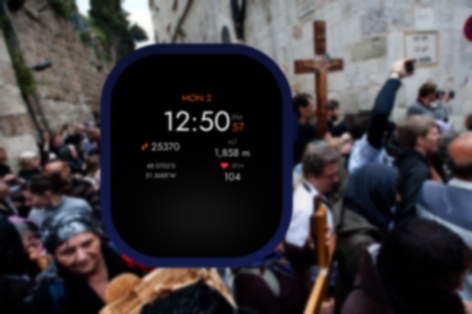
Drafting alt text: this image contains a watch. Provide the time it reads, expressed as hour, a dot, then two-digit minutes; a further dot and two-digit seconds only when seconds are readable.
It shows 12.50.57
